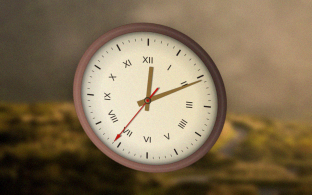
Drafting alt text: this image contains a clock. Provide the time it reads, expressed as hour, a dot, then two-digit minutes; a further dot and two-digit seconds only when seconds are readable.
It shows 12.10.36
